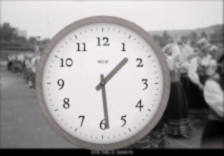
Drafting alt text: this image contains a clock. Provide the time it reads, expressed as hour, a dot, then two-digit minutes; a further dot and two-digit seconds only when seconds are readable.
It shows 1.29
